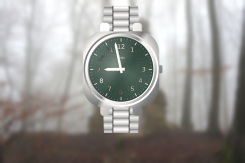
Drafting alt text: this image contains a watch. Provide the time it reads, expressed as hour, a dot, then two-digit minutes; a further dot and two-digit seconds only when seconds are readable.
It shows 8.58
